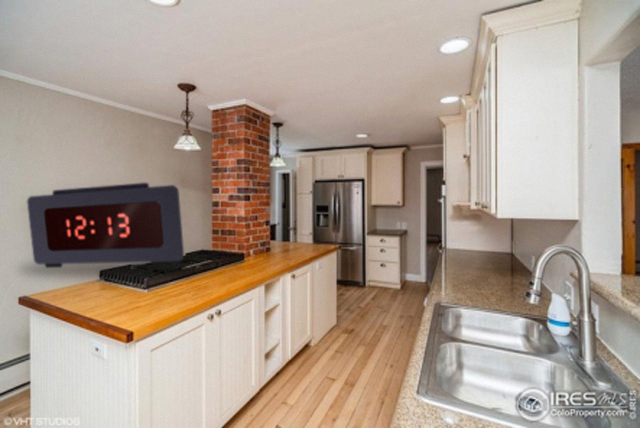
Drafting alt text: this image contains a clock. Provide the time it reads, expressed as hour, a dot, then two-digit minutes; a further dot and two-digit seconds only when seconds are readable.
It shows 12.13
